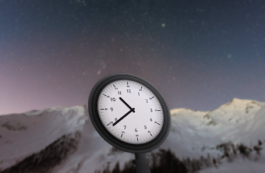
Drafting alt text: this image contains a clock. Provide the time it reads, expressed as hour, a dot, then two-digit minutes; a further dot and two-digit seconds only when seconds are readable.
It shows 10.39
